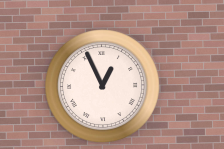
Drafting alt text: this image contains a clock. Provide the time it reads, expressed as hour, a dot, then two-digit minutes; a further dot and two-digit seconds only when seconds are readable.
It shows 12.56
